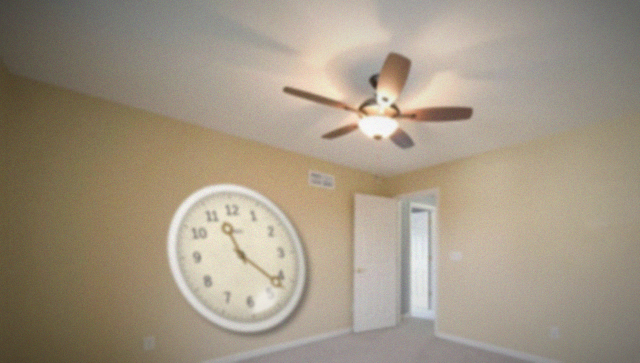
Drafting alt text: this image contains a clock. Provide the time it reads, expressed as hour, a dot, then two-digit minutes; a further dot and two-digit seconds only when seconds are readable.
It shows 11.22
